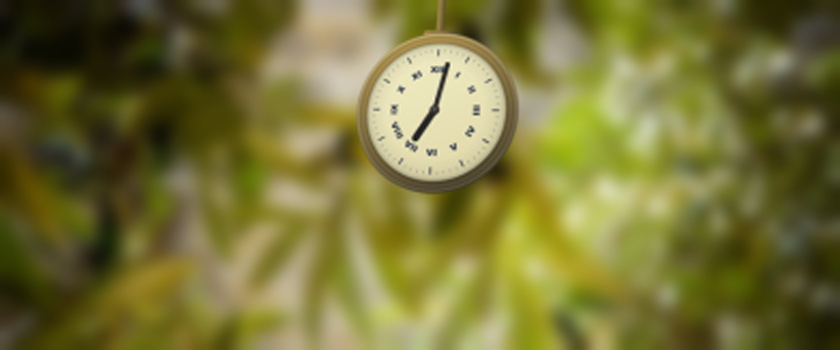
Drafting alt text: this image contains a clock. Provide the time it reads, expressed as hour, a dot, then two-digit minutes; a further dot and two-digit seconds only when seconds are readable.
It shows 7.02
